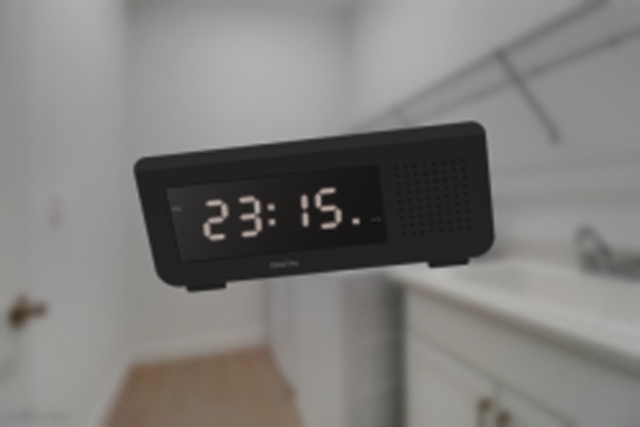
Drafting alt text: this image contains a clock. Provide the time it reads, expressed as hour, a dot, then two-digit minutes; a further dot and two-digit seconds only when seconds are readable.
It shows 23.15
